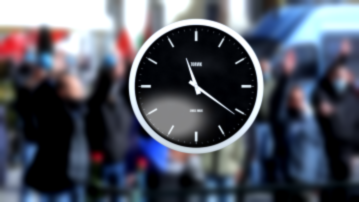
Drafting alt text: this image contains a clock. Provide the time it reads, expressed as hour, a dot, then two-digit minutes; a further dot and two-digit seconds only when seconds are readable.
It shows 11.21
